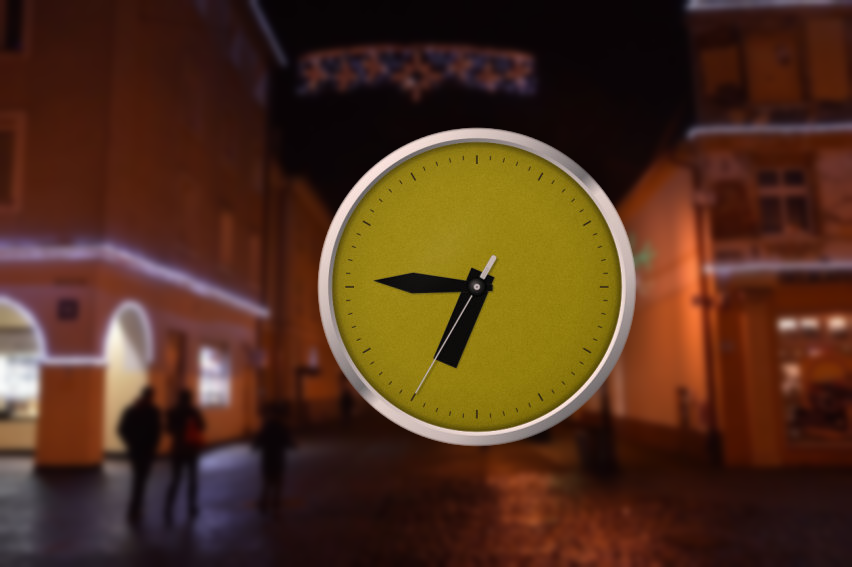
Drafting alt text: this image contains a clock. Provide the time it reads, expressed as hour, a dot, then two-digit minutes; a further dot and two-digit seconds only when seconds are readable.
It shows 6.45.35
